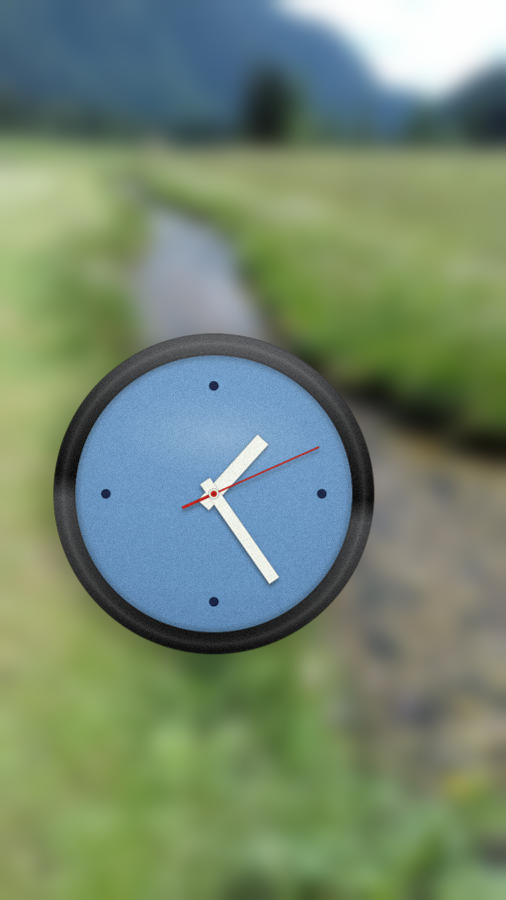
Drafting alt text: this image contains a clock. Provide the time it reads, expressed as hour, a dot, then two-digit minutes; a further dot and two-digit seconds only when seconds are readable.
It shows 1.24.11
